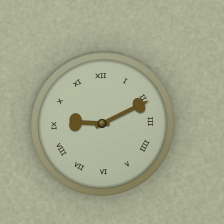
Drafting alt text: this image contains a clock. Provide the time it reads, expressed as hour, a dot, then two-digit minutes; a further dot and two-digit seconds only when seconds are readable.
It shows 9.11
